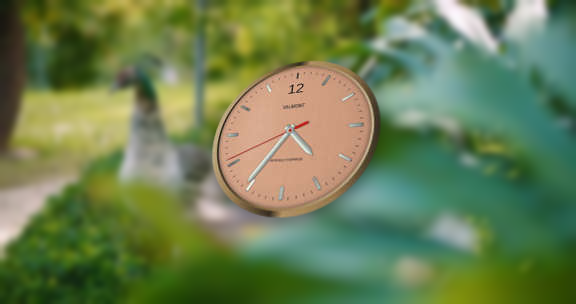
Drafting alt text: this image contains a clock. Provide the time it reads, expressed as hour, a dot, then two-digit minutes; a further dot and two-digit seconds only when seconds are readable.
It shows 4.35.41
